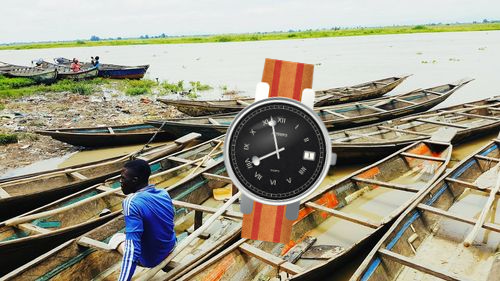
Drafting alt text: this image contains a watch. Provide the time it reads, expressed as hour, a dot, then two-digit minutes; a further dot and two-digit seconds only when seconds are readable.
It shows 7.57
